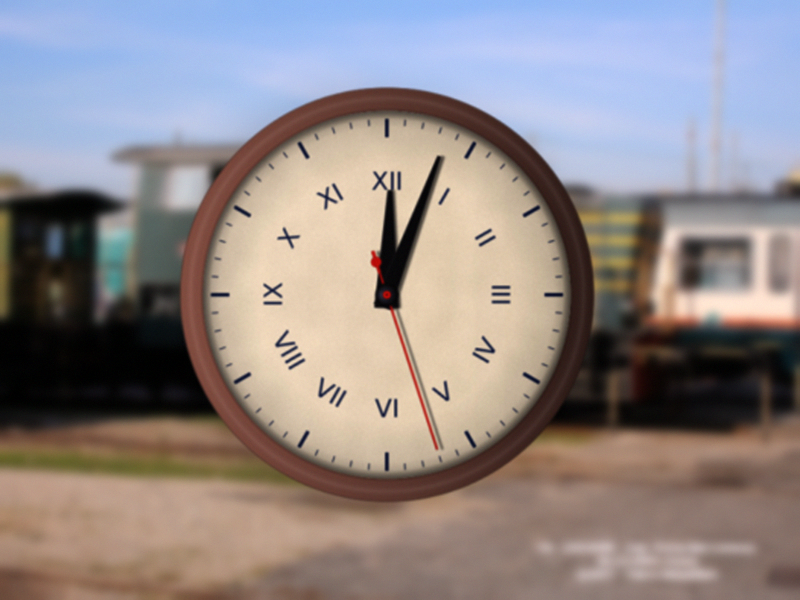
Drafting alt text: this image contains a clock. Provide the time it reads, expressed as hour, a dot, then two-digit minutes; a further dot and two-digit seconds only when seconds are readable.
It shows 12.03.27
